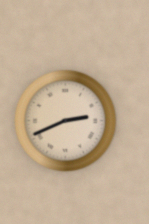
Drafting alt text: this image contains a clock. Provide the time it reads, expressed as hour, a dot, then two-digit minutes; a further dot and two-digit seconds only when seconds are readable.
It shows 2.41
